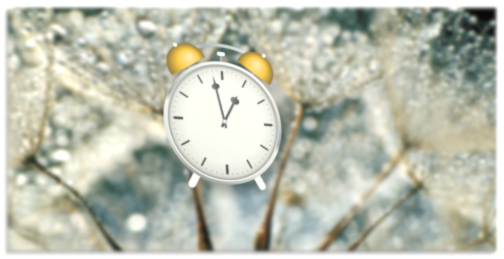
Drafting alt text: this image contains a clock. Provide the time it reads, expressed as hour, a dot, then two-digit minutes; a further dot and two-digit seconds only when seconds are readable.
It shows 12.58
